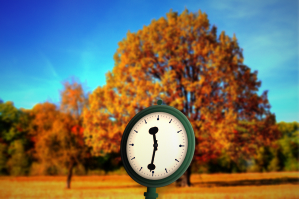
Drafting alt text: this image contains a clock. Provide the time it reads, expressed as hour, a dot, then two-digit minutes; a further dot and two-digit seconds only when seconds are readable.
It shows 11.31
